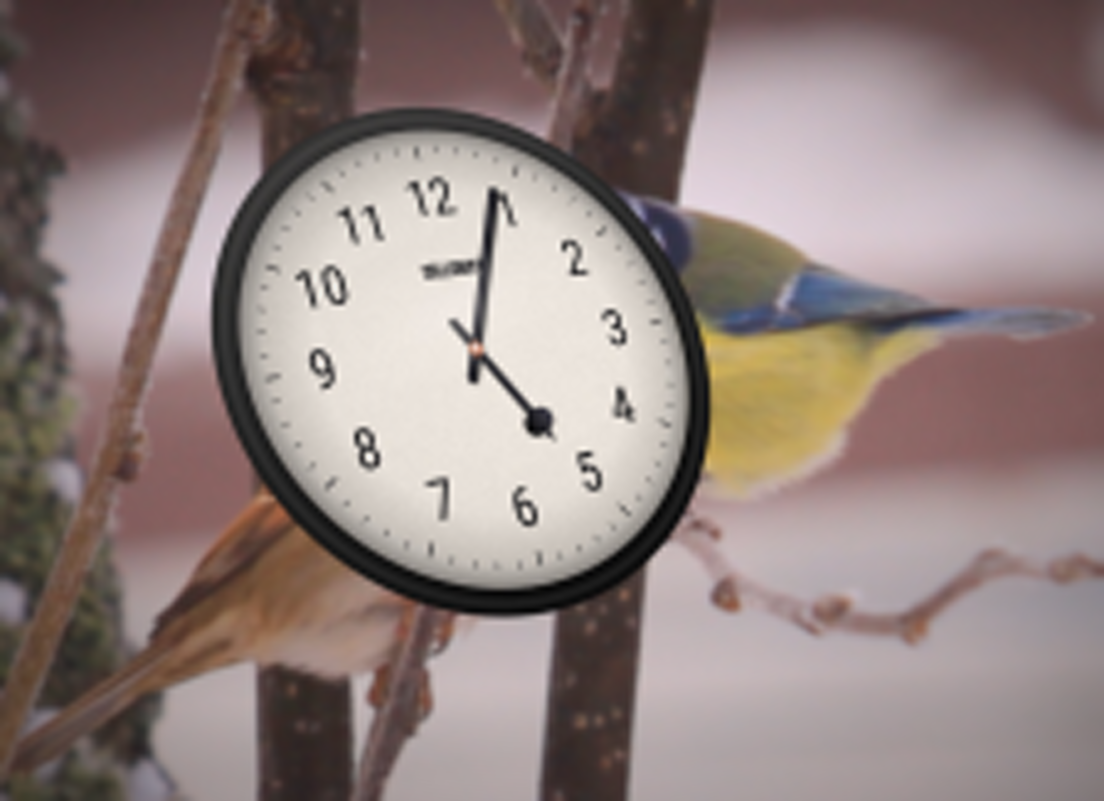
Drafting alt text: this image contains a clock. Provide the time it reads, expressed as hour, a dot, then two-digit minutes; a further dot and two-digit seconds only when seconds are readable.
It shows 5.04
